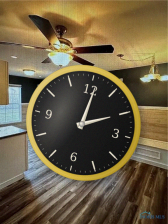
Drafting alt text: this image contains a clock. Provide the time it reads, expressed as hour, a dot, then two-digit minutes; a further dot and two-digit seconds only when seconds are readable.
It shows 2.01
